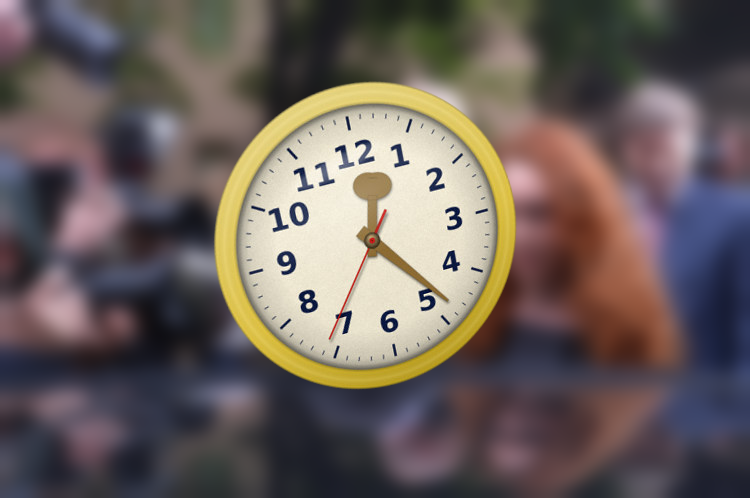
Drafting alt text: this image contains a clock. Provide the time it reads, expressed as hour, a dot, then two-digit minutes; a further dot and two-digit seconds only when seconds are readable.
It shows 12.23.36
